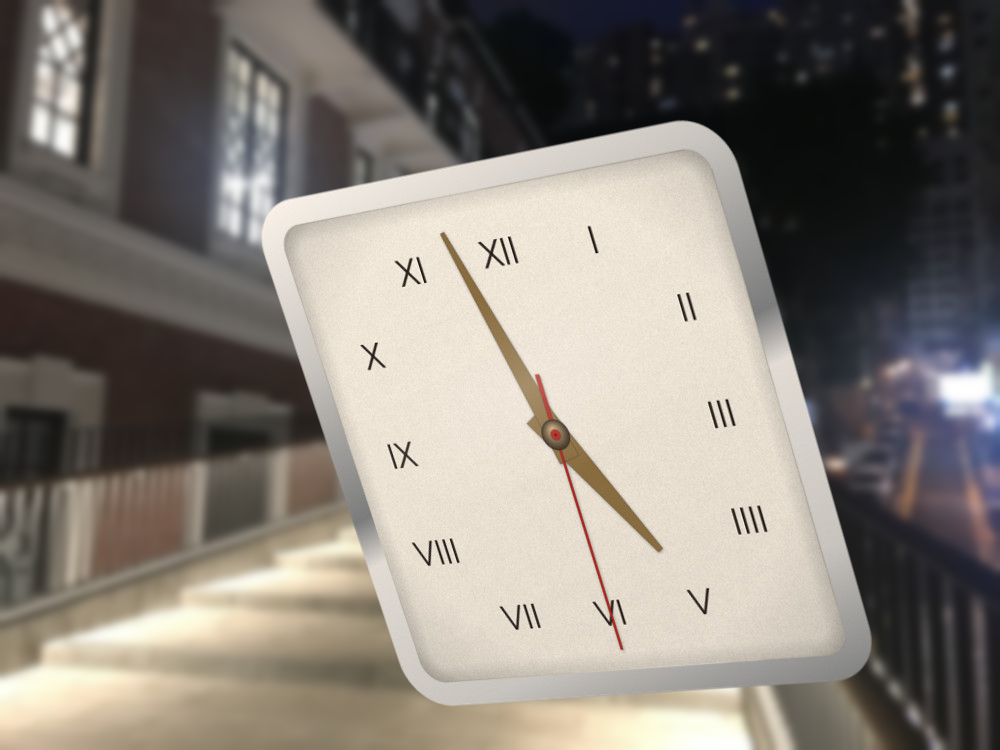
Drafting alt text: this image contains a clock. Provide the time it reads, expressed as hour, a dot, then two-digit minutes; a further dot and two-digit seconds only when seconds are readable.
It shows 4.57.30
